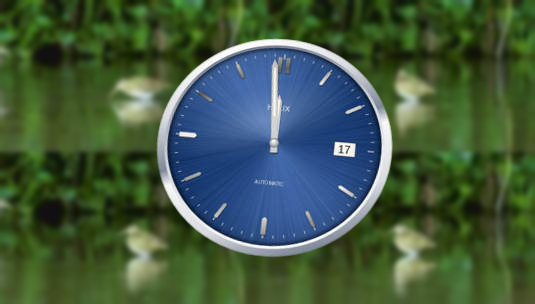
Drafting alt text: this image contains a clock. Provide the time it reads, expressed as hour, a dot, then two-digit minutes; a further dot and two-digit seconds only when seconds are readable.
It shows 11.59
